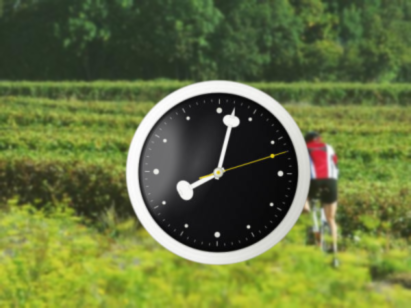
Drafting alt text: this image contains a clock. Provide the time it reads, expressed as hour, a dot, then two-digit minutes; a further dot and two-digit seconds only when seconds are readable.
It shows 8.02.12
